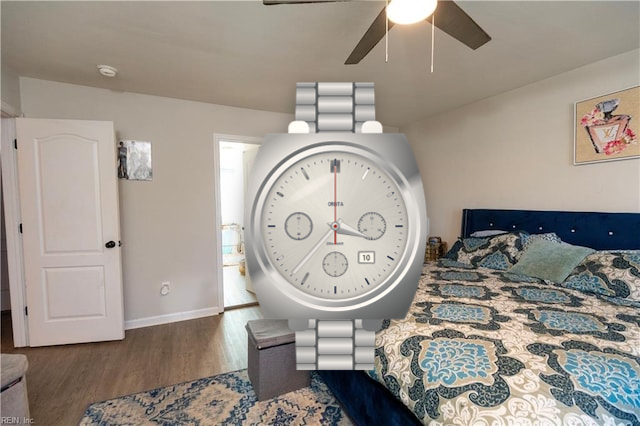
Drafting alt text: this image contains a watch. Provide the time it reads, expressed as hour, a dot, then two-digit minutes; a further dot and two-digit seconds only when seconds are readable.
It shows 3.37
